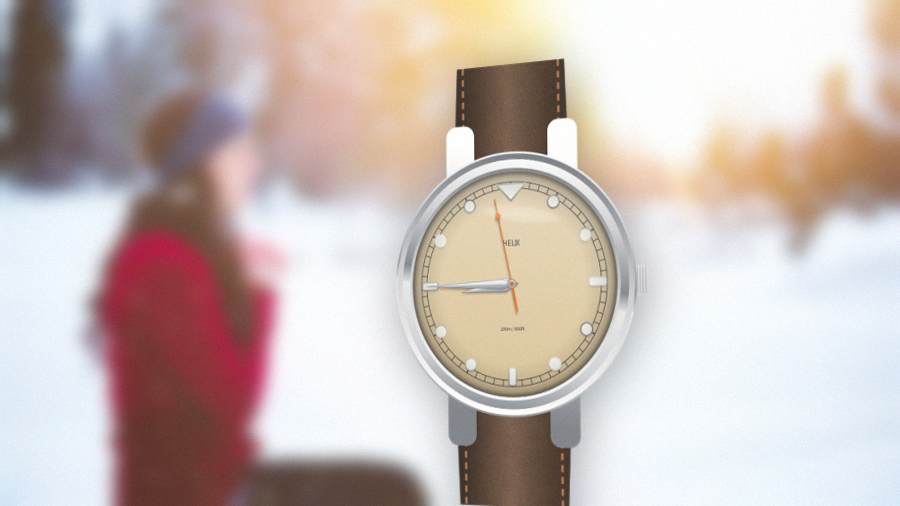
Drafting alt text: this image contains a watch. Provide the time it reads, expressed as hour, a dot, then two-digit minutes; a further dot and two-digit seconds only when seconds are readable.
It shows 8.44.58
